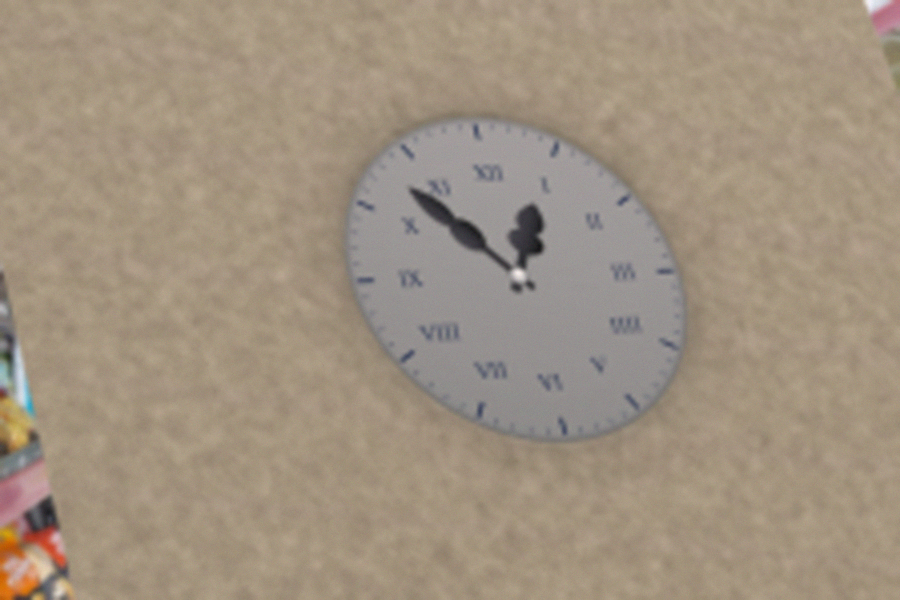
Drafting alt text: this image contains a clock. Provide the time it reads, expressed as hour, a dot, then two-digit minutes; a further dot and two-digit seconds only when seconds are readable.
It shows 12.53
